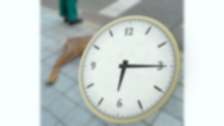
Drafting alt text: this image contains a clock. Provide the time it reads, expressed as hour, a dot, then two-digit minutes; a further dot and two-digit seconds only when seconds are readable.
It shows 6.15
